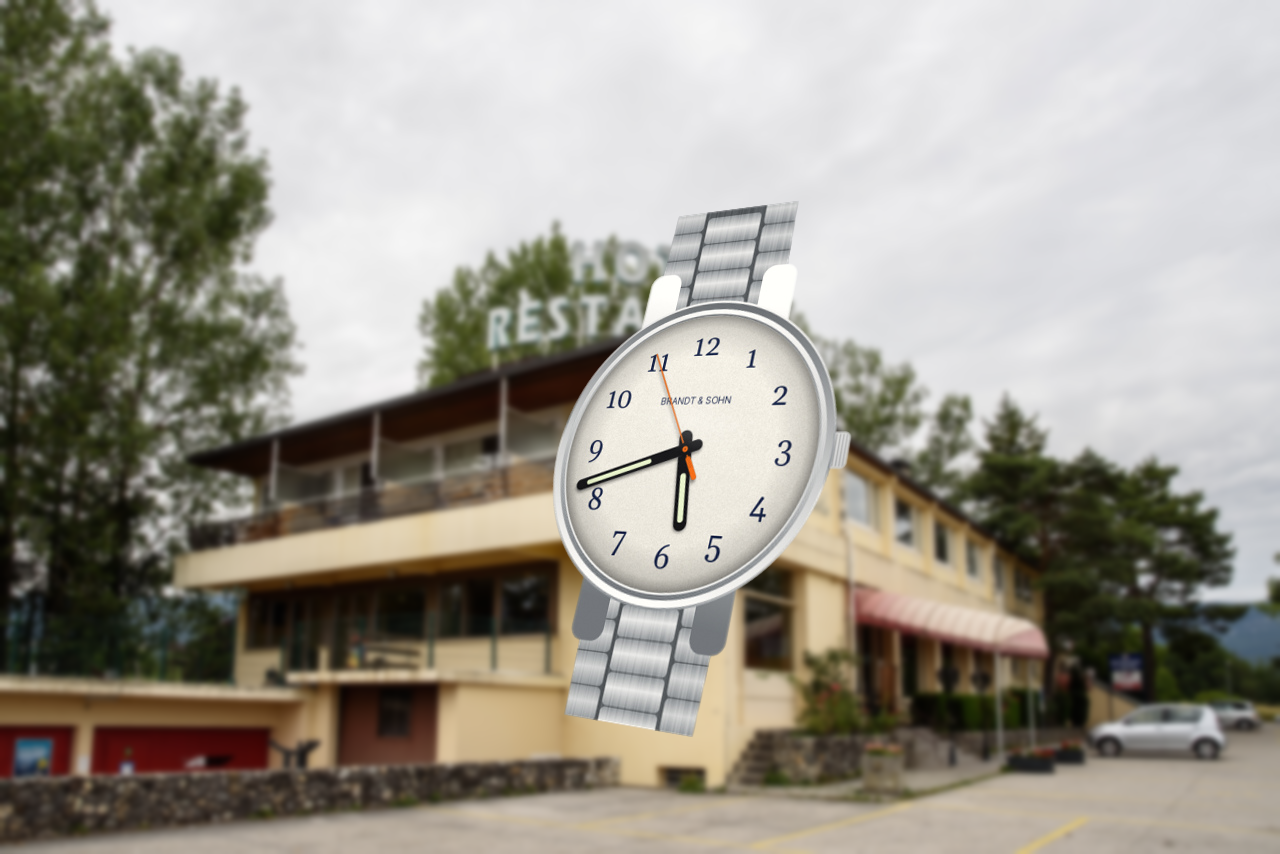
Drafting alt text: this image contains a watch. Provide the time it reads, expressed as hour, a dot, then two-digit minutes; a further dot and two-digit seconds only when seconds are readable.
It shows 5.41.55
